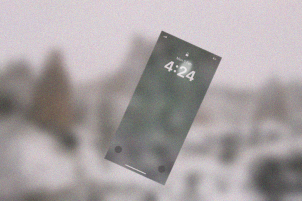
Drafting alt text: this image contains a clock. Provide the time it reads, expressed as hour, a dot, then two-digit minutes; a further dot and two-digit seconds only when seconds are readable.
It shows 4.24
